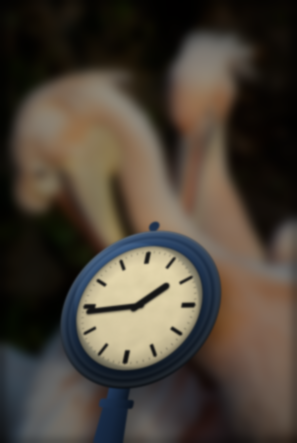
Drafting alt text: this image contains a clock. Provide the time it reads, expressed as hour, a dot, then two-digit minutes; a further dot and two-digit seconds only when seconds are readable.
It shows 1.44
